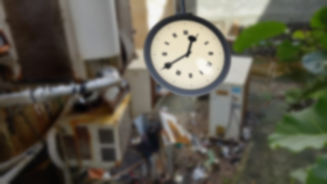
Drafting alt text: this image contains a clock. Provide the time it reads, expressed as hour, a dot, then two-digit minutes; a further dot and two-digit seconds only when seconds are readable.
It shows 12.40
